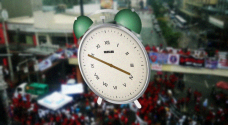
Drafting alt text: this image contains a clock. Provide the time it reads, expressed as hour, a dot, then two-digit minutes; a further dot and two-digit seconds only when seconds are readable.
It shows 3.49
